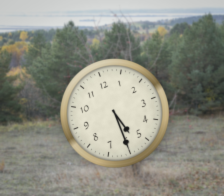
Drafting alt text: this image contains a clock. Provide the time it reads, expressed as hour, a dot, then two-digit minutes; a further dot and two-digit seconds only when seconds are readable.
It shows 5.30
